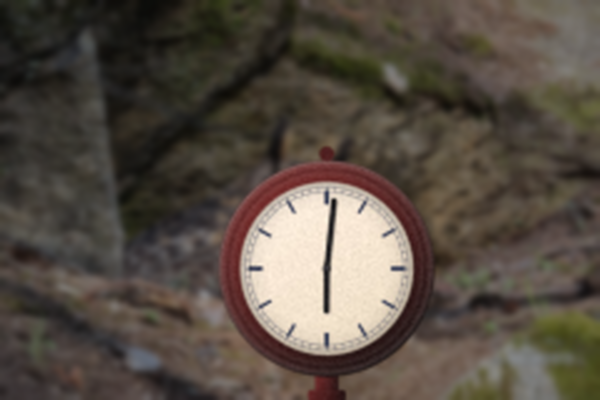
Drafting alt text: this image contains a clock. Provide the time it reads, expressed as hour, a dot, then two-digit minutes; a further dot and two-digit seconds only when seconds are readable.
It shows 6.01
